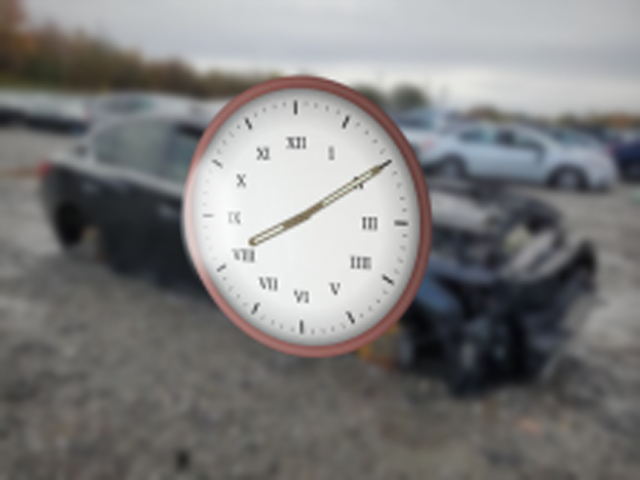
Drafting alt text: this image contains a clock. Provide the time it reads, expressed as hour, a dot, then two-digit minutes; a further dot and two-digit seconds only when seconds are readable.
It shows 8.10
